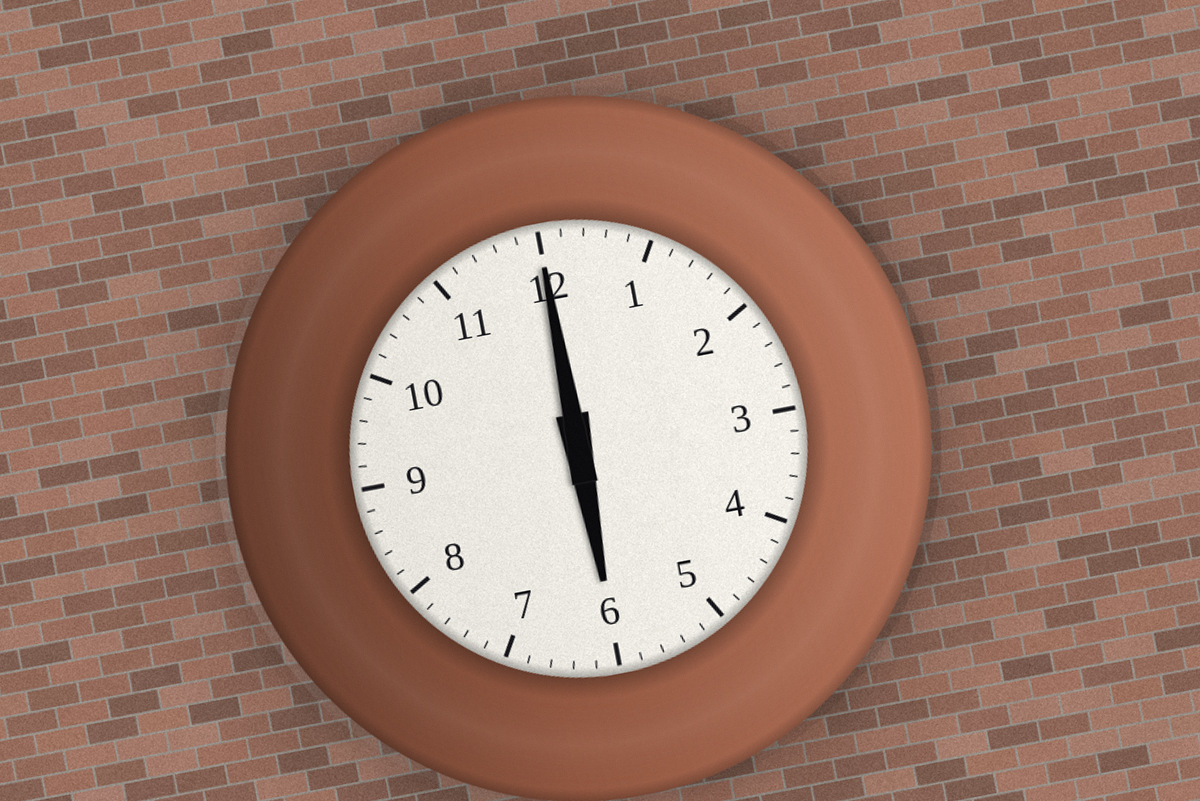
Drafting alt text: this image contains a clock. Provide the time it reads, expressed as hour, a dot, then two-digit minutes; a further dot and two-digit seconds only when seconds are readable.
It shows 6.00
